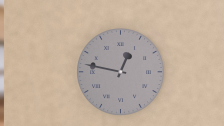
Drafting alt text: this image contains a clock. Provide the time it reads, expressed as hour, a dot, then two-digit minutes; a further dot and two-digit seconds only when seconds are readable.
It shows 12.47
